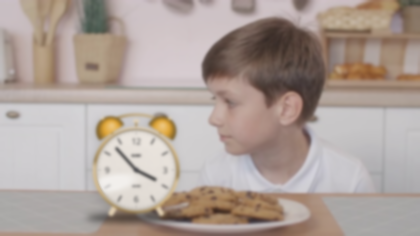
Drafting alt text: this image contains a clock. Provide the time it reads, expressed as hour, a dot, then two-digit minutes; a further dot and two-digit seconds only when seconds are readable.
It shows 3.53
